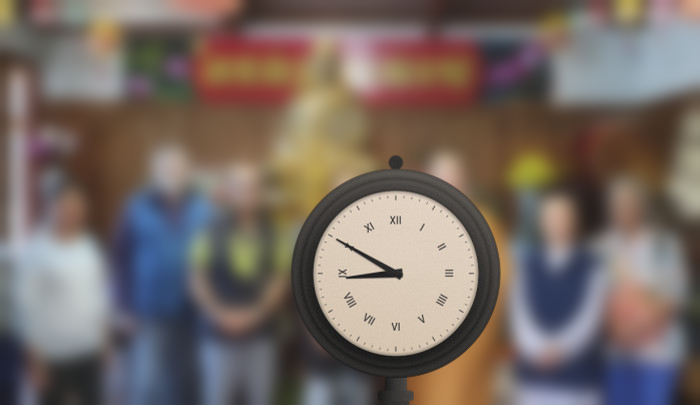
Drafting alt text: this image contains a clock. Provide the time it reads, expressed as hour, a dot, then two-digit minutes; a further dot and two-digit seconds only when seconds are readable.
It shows 8.50
